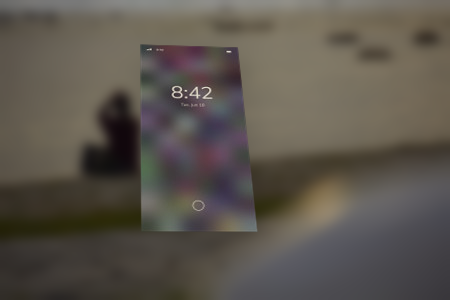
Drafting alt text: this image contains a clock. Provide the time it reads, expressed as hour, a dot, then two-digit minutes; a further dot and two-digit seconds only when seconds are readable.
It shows 8.42
